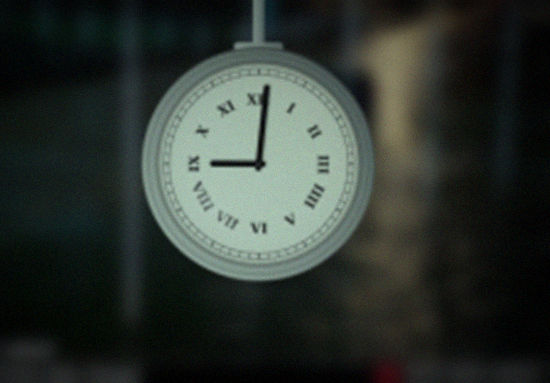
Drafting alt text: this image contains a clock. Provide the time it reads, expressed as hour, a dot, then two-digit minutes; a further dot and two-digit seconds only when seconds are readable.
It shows 9.01
